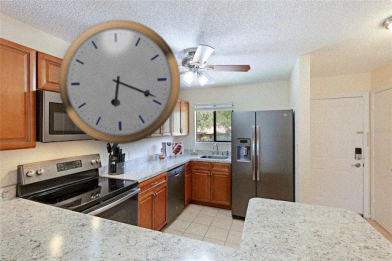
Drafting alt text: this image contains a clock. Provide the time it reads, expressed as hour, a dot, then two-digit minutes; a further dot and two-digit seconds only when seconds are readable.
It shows 6.19
